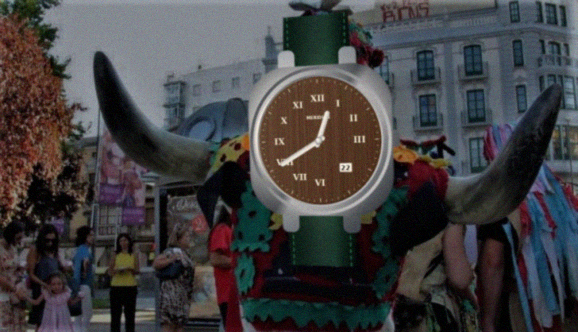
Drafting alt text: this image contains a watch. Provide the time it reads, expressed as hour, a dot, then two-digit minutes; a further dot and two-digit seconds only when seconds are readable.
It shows 12.40
